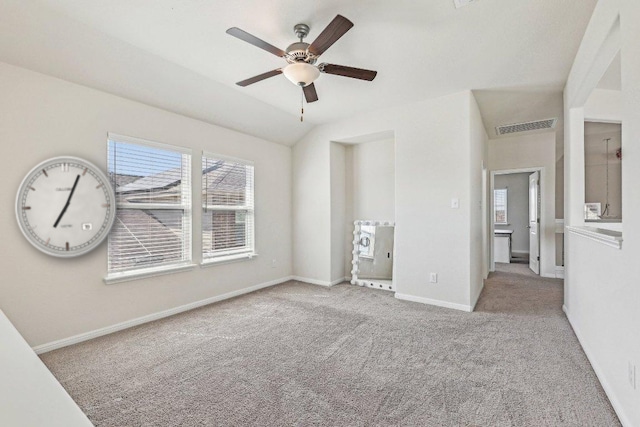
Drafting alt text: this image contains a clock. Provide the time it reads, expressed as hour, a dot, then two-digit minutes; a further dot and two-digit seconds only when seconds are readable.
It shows 7.04
